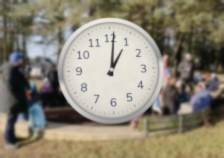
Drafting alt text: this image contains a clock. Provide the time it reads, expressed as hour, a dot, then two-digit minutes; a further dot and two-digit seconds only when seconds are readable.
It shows 1.01
